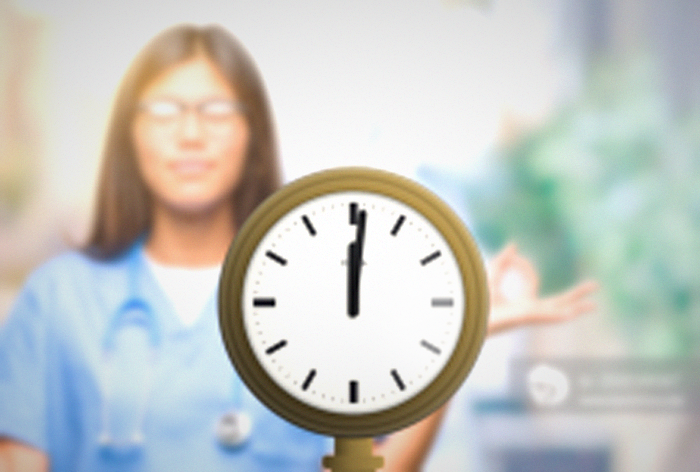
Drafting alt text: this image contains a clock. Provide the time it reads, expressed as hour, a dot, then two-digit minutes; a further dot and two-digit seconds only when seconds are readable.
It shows 12.01
